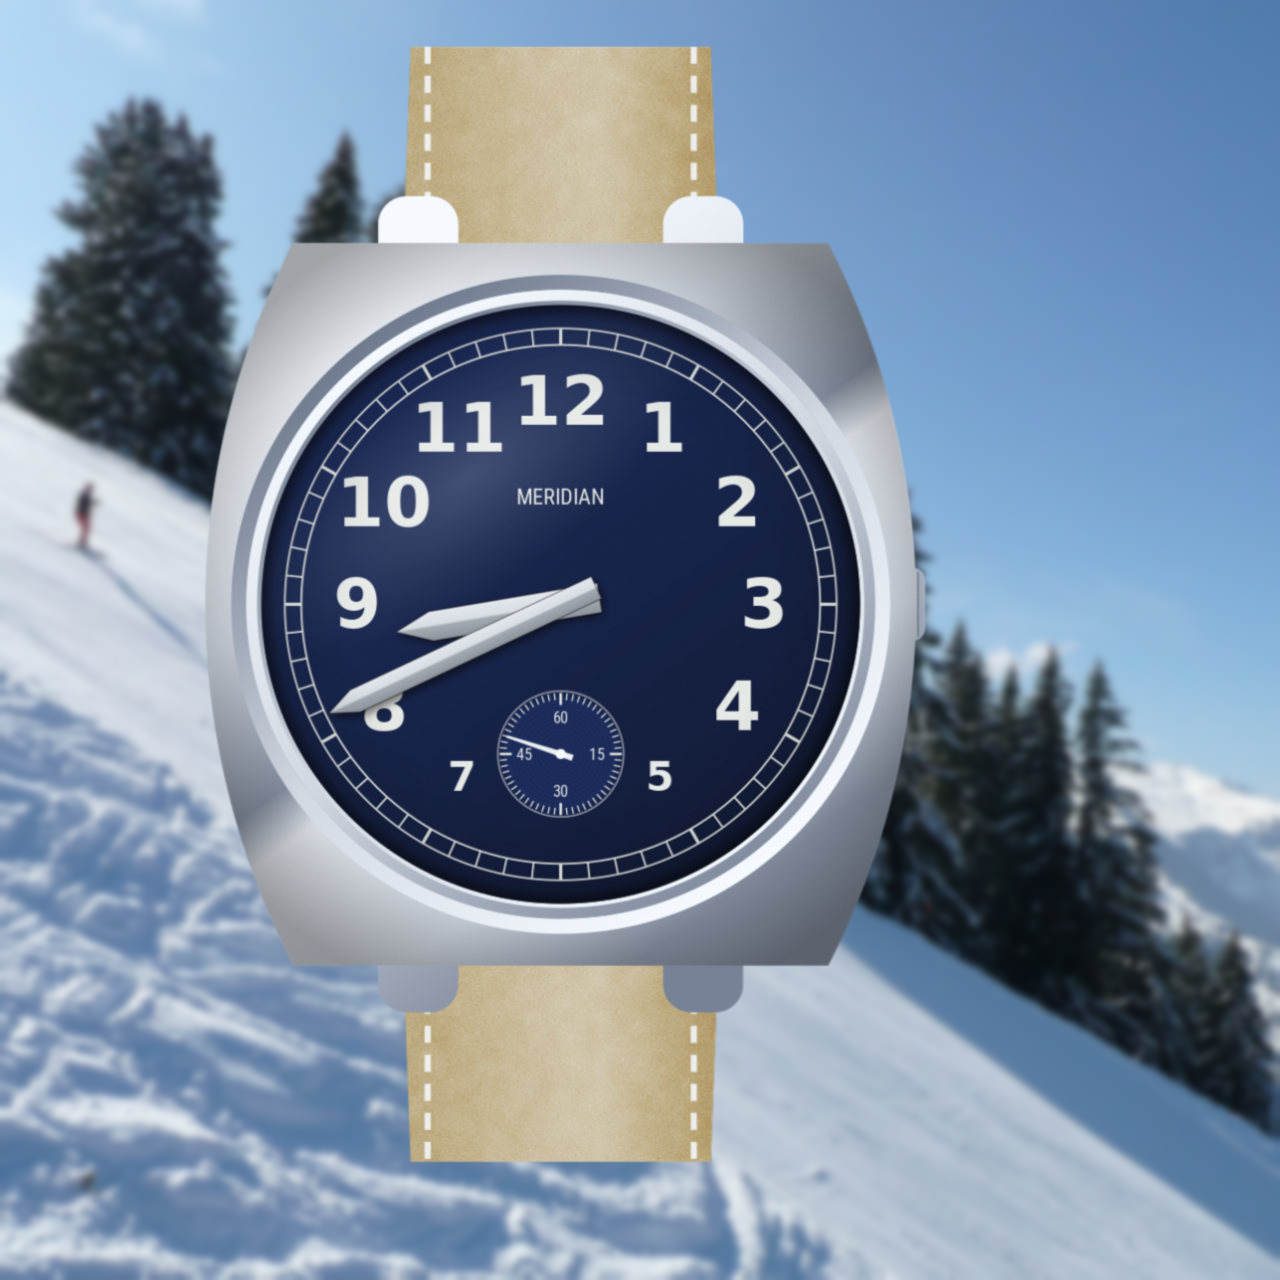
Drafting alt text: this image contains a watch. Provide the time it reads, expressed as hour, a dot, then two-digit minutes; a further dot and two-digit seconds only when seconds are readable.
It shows 8.40.48
